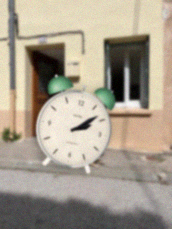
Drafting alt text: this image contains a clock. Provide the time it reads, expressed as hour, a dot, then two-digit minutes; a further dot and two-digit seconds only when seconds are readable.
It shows 2.08
